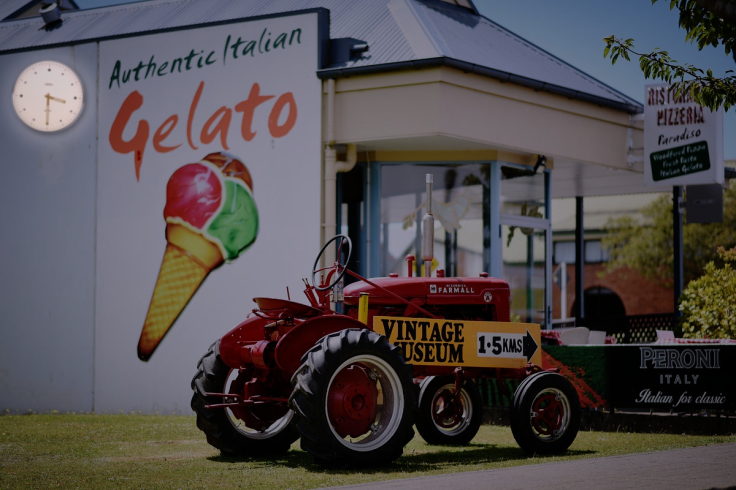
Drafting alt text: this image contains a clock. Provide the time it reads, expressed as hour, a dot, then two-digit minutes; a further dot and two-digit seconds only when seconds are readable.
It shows 3.30
